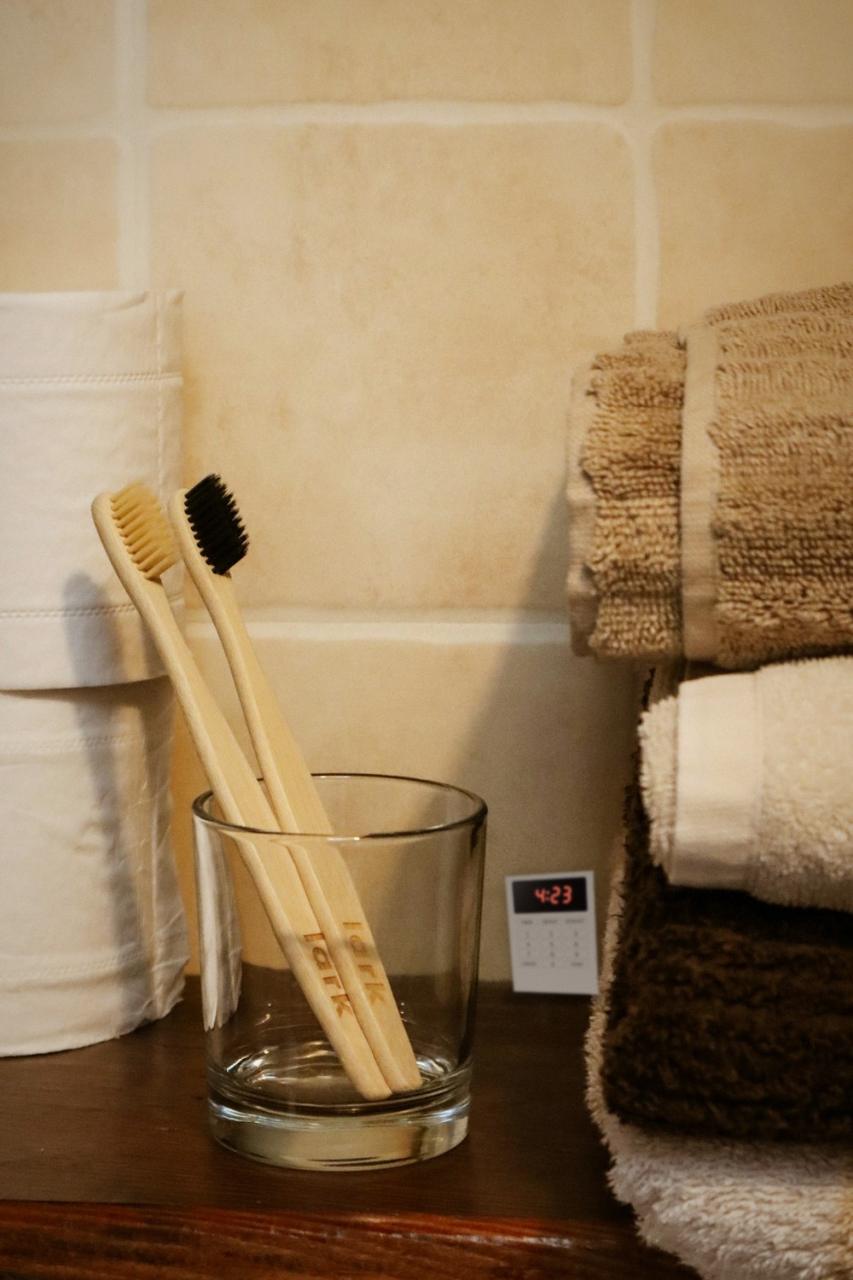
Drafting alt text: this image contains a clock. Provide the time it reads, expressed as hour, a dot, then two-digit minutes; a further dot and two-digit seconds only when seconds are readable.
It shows 4.23
